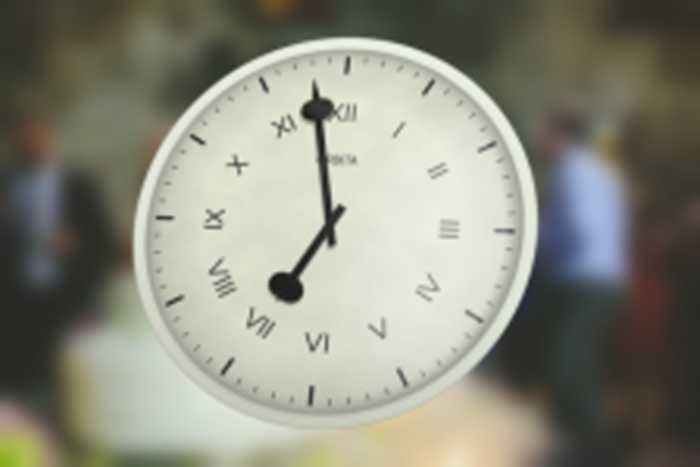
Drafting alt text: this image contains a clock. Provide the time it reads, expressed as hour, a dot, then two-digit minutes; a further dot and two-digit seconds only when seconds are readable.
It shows 6.58
